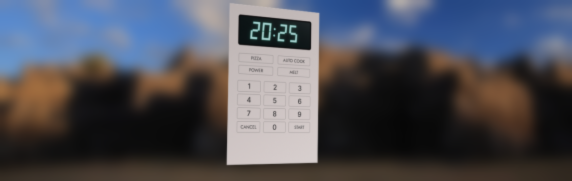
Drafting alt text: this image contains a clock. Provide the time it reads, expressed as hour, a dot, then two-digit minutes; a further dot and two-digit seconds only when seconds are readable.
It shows 20.25
